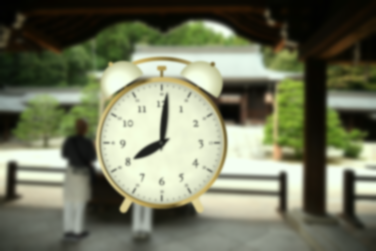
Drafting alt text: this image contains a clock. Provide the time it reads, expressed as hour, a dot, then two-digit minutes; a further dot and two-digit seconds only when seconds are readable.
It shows 8.01
